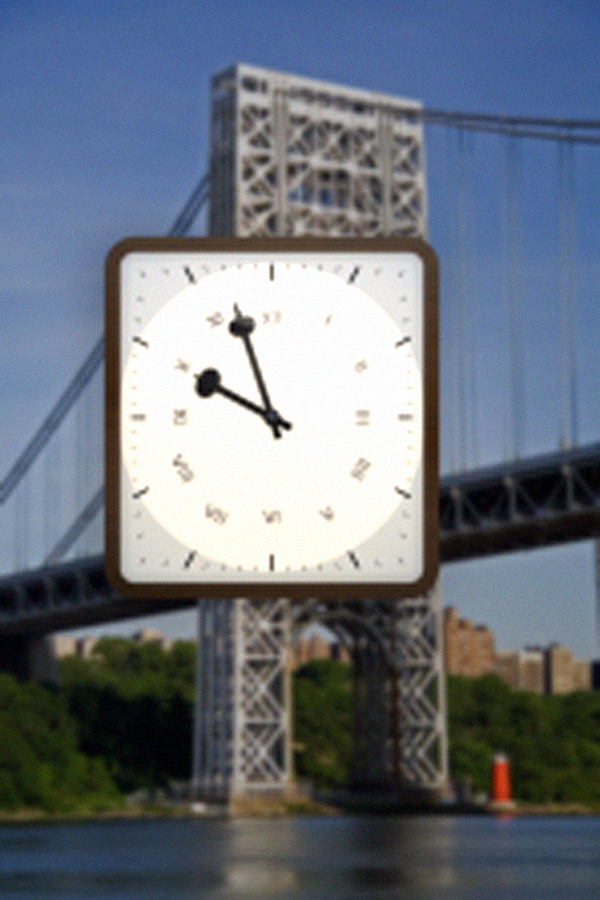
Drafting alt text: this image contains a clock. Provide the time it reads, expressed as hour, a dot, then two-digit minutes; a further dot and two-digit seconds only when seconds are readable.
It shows 9.57
